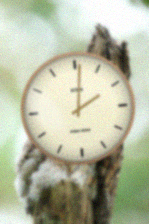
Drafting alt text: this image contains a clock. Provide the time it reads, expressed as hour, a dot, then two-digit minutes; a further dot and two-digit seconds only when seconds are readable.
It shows 2.01
